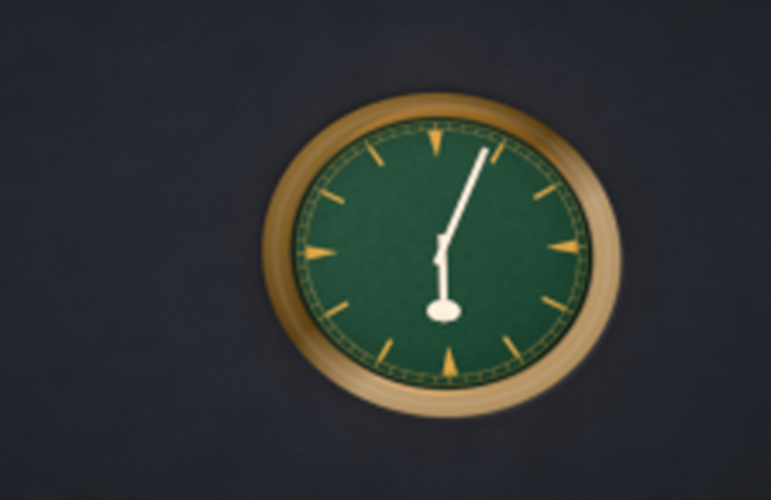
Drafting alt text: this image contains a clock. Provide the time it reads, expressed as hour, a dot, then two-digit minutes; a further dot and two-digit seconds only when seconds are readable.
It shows 6.04
